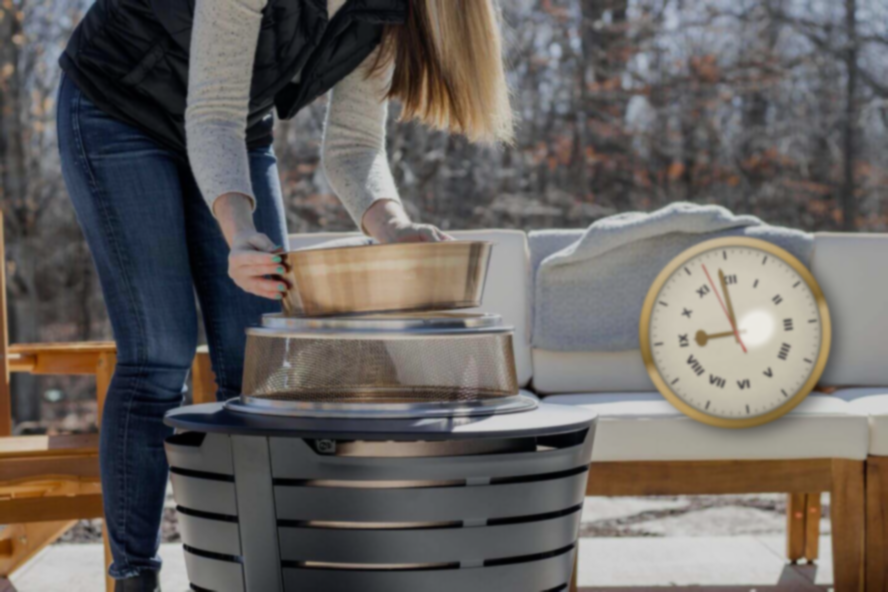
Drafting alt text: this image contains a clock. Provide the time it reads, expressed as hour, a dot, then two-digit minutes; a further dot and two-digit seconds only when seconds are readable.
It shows 8.58.57
